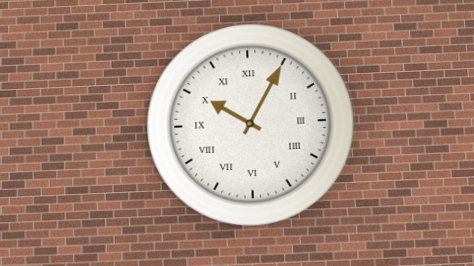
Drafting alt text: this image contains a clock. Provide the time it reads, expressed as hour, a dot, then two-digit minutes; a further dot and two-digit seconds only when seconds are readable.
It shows 10.05
